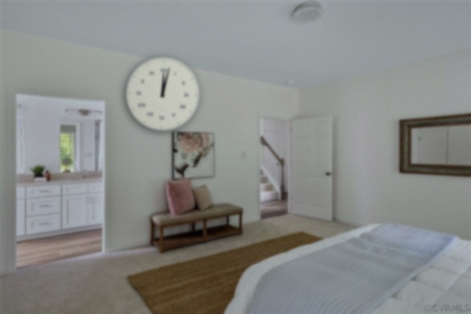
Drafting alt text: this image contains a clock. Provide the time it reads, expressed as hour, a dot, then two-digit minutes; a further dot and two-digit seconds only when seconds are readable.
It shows 12.02
